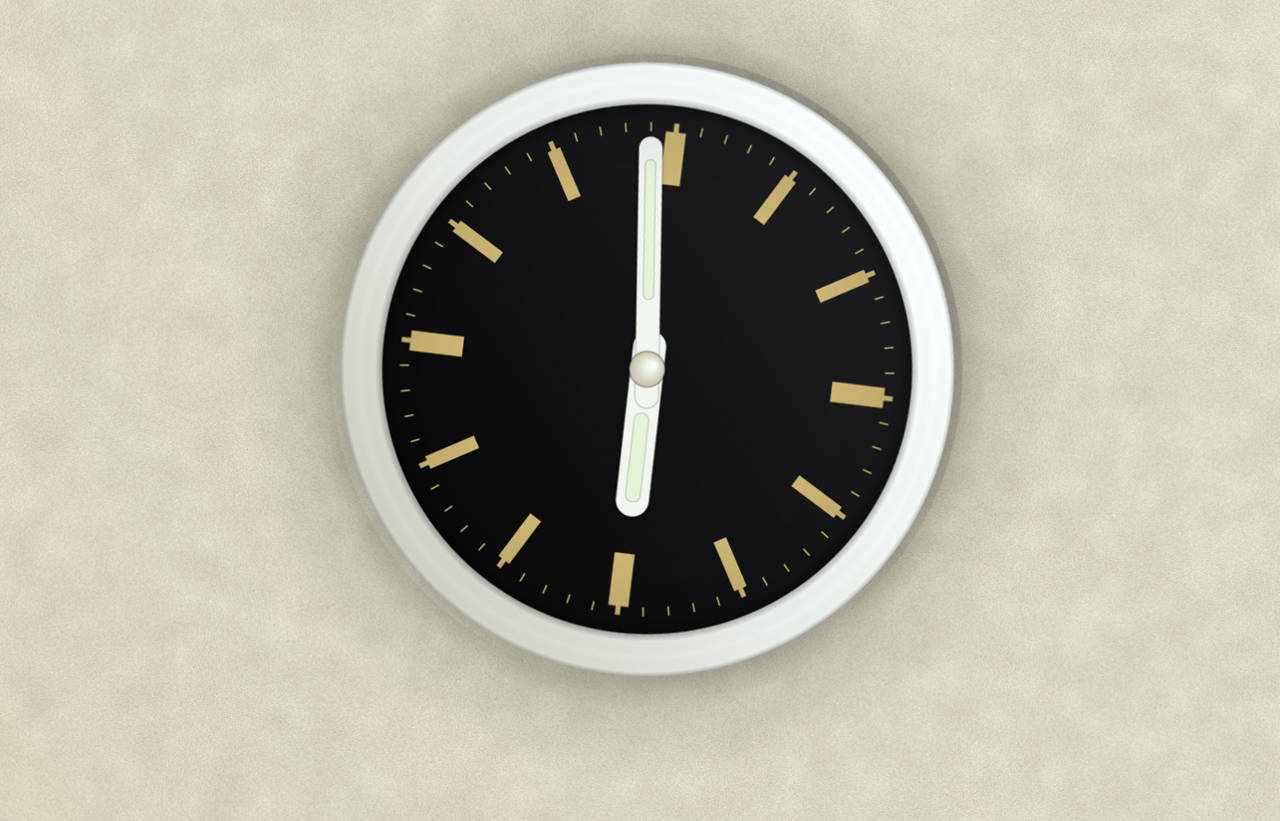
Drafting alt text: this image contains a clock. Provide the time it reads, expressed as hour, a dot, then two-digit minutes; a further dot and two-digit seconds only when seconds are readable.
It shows 5.59
